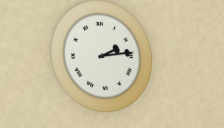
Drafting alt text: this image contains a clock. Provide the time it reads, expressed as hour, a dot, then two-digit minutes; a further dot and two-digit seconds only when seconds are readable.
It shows 2.14
